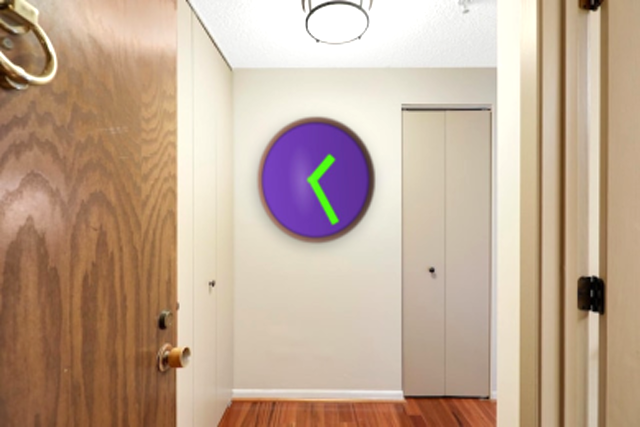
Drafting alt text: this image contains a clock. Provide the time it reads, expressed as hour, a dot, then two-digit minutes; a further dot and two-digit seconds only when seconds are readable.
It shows 1.25
